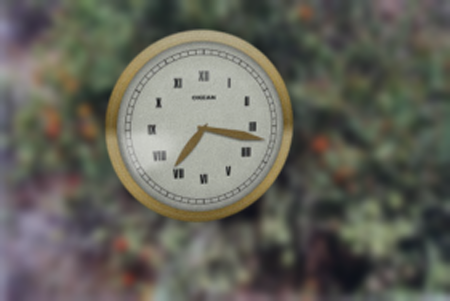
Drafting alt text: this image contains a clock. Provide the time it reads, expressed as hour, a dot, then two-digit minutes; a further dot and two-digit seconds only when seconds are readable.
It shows 7.17
